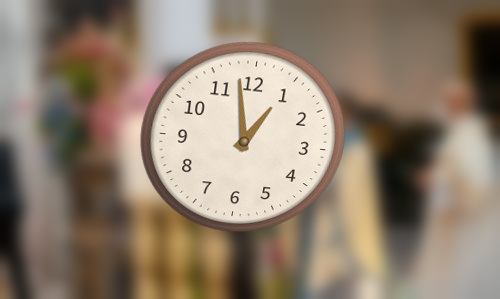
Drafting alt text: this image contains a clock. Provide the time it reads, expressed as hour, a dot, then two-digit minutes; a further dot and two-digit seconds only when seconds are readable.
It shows 12.58
